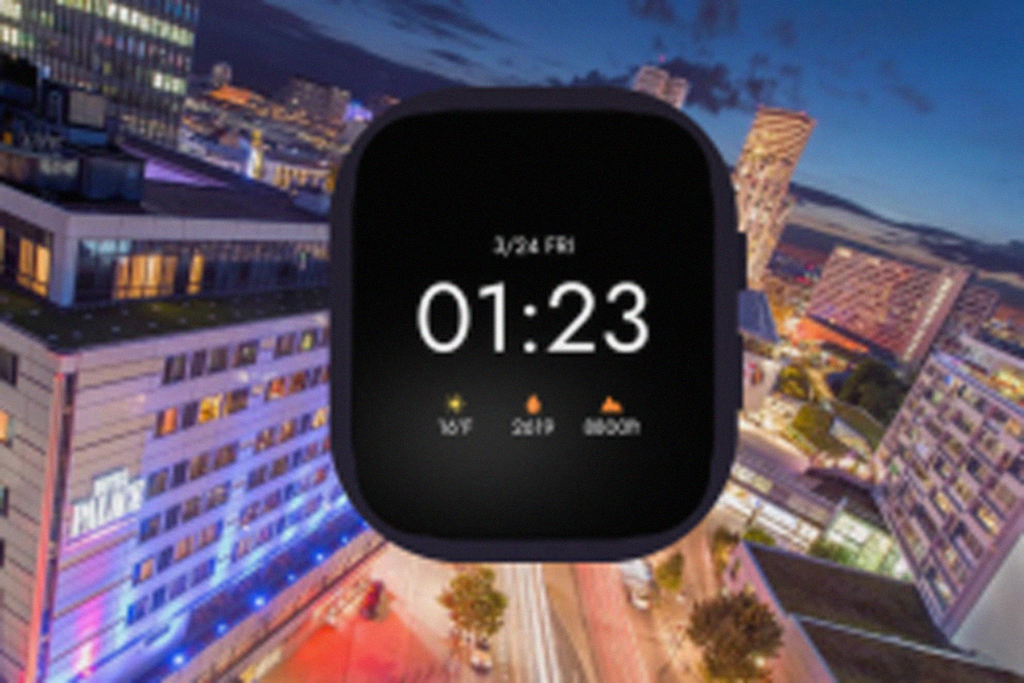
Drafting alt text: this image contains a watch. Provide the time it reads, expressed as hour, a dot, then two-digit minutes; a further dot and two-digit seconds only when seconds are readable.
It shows 1.23
